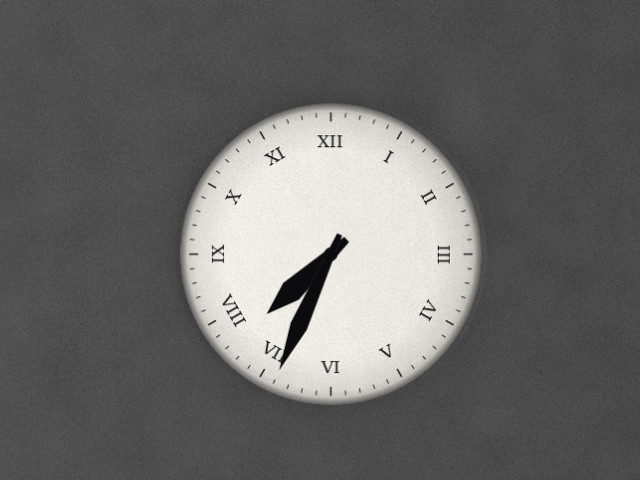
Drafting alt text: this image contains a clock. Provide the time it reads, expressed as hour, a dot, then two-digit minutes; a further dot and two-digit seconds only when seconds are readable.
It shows 7.34
